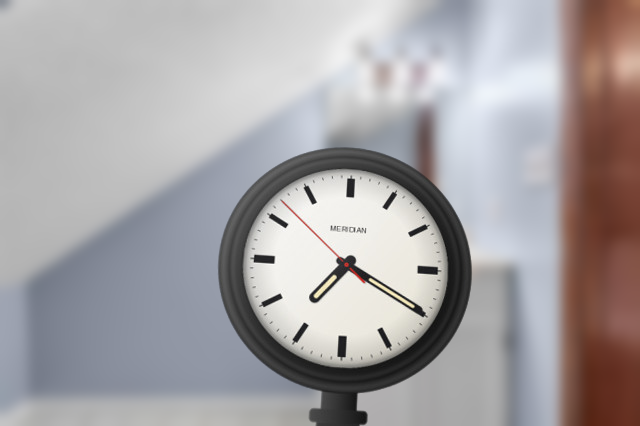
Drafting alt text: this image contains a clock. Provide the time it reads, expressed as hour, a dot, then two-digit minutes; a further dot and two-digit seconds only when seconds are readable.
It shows 7.19.52
